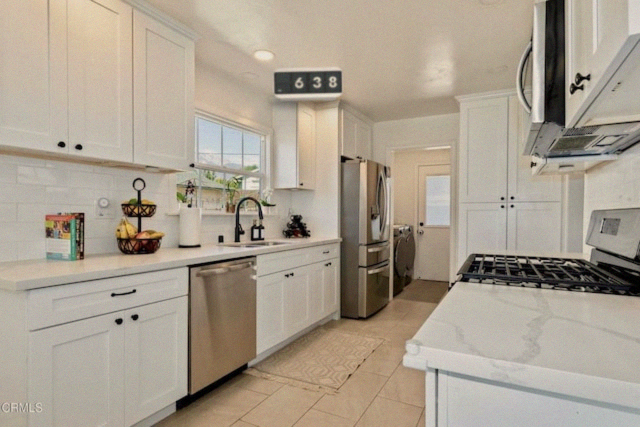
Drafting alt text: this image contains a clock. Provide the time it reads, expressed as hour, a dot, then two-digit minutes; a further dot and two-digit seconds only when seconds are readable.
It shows 6.38
